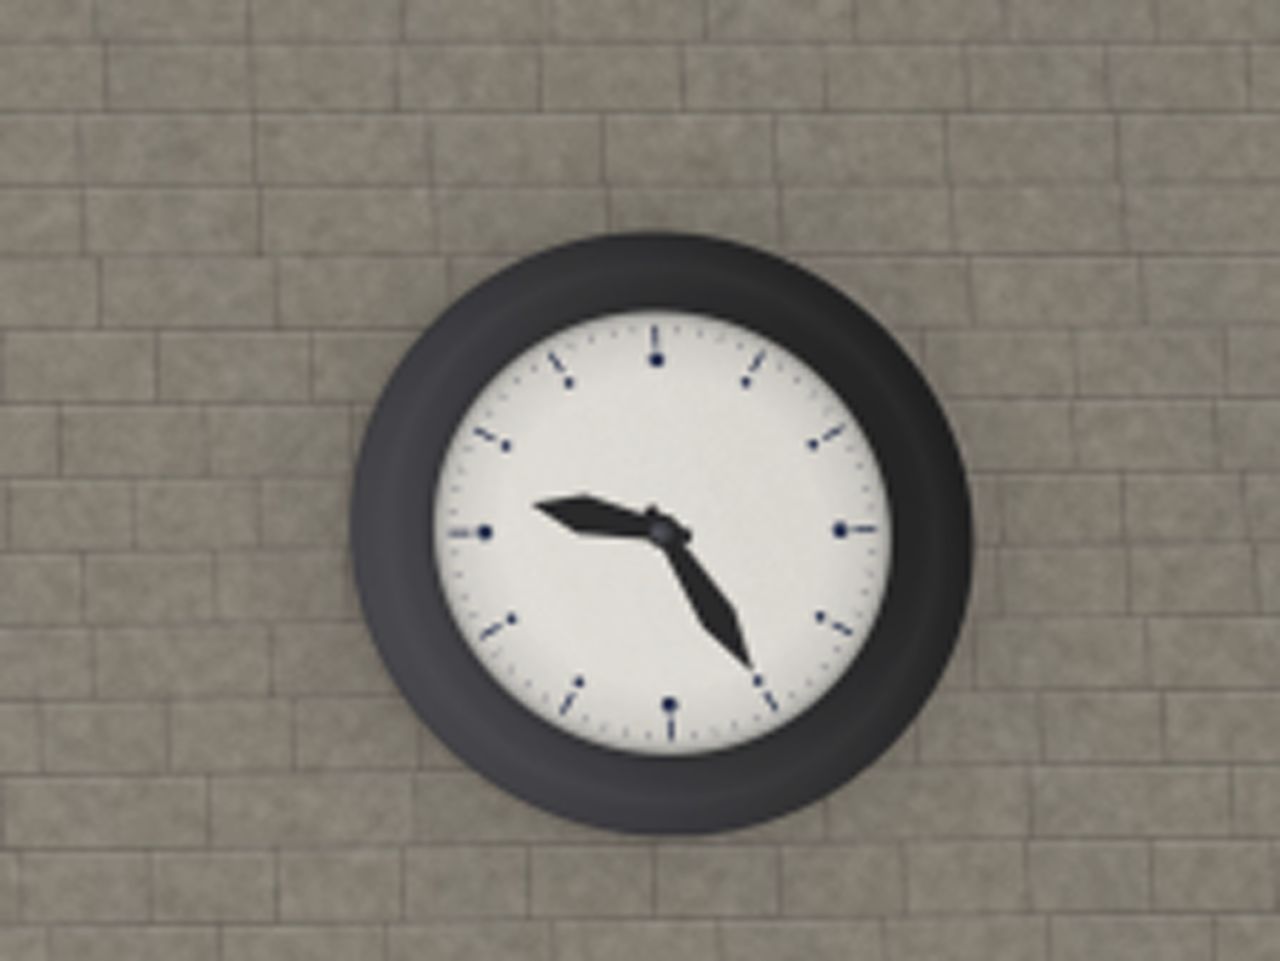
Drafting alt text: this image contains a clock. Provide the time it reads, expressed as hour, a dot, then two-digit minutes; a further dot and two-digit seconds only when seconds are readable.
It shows 9.25
